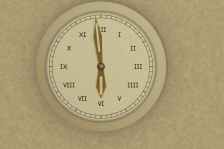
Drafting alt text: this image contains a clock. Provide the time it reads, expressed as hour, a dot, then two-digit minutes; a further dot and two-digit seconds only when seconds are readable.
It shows 5.59
